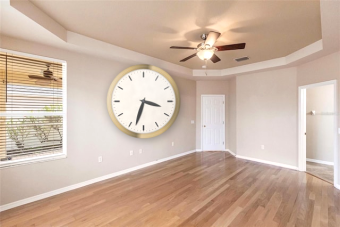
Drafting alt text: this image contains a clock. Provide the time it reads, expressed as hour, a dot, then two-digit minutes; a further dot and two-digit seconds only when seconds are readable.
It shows 3.33
